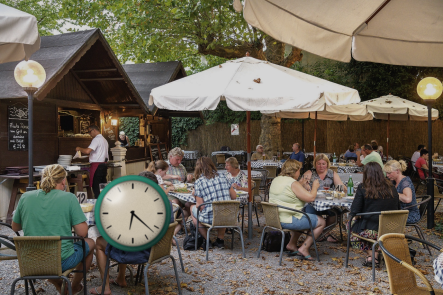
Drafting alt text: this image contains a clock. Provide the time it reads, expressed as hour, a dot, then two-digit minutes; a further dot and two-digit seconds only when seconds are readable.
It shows 6.22
